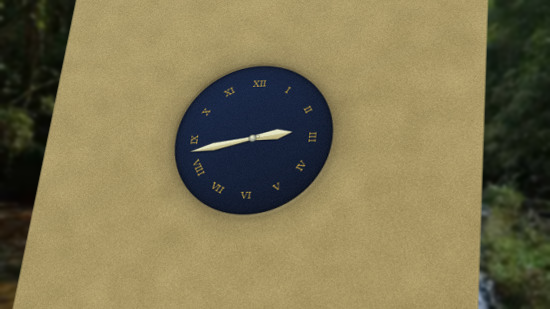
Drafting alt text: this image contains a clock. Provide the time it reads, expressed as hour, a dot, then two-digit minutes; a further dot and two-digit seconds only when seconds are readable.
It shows 2.43
